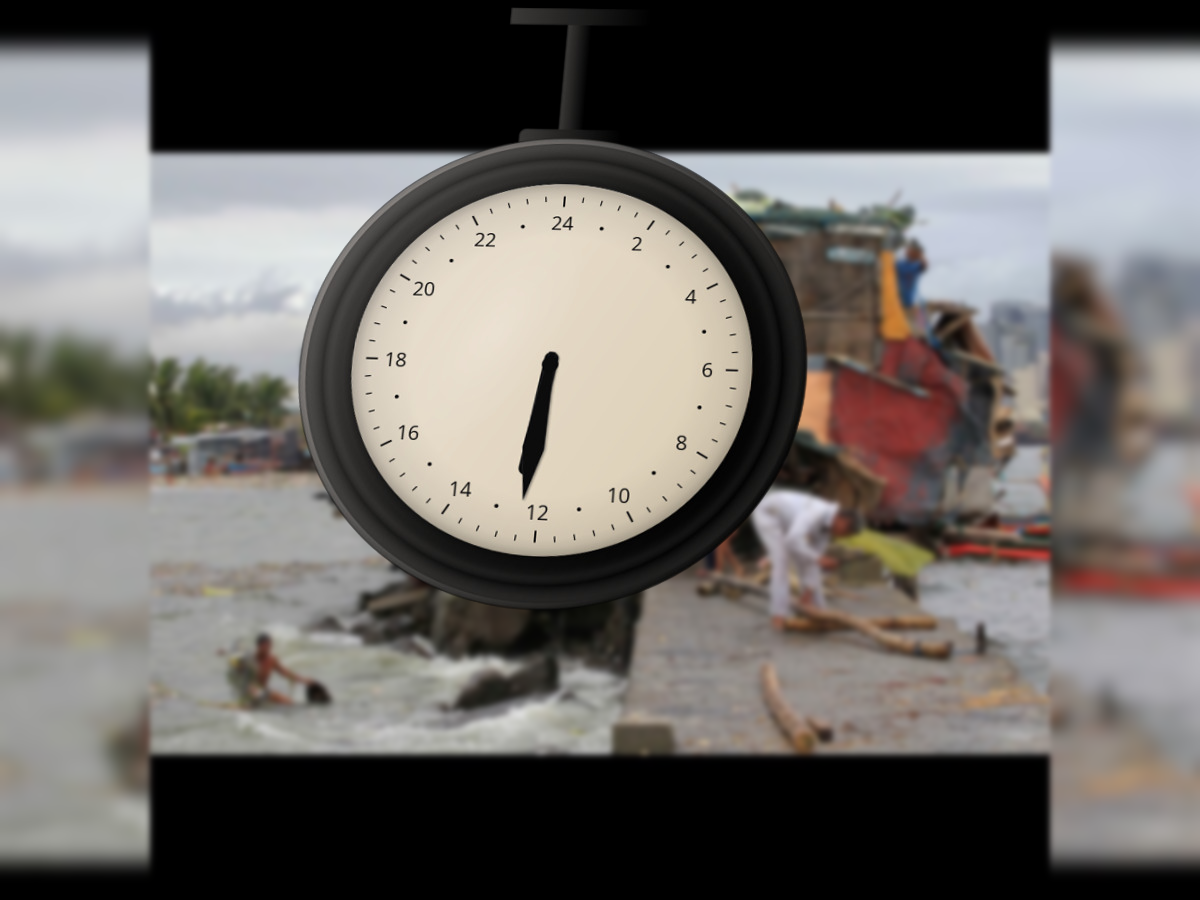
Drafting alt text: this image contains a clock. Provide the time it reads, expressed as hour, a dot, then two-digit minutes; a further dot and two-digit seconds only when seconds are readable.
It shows 12.31
